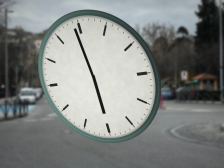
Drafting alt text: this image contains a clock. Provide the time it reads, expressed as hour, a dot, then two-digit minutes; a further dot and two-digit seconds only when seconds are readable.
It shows 5.59
